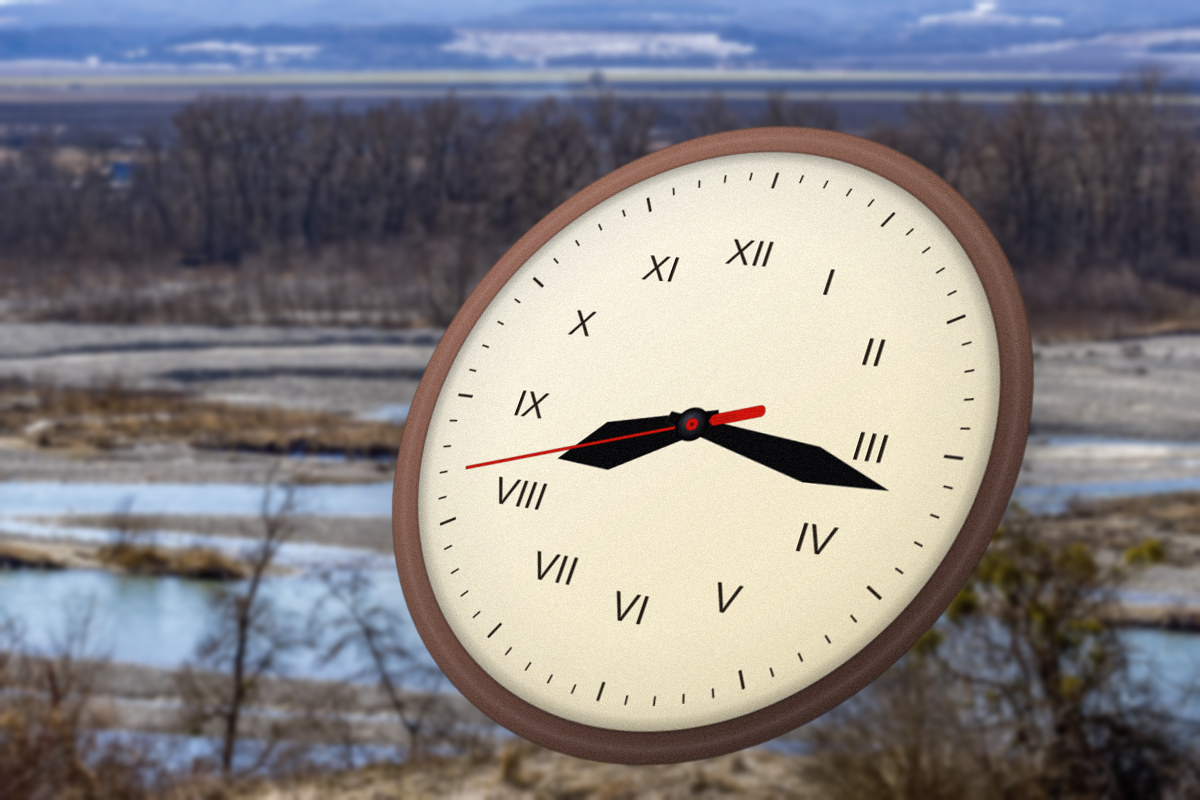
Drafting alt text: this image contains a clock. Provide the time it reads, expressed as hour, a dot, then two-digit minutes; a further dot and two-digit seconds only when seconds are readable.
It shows 8.16.42
